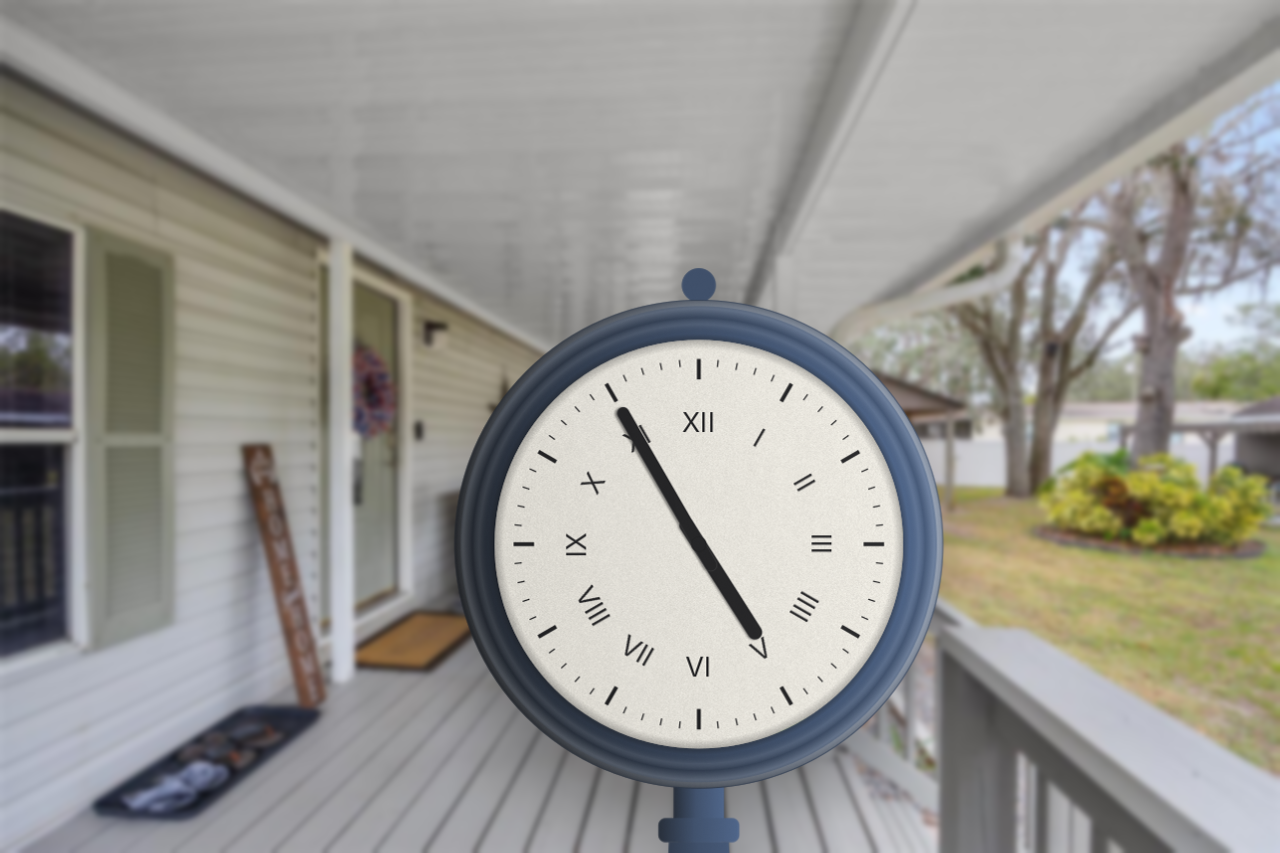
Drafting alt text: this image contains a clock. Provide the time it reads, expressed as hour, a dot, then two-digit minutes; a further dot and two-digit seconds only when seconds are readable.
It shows 4.55
